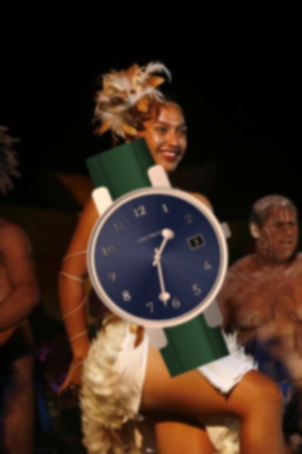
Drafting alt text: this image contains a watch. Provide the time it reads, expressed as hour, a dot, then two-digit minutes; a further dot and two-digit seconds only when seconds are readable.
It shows 1.32
